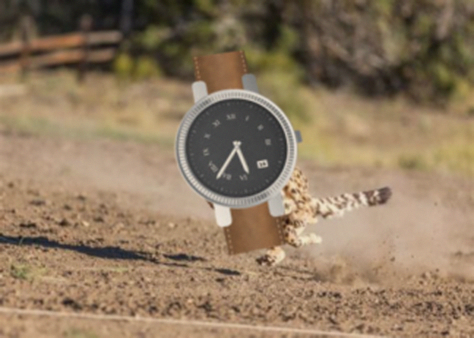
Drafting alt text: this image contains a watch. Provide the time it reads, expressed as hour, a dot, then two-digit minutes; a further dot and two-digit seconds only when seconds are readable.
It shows 5.37
